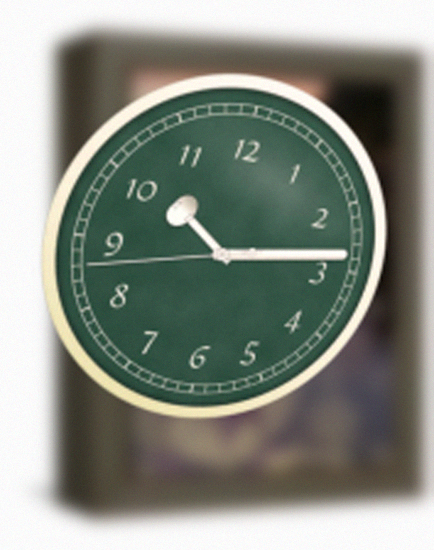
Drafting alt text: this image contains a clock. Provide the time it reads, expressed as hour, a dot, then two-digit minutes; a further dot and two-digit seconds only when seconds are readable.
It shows 10.13.43
